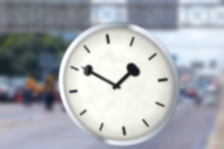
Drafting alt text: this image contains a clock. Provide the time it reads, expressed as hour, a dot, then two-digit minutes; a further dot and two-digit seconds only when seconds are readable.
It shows 1.51
